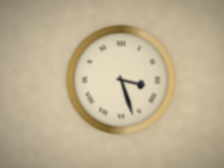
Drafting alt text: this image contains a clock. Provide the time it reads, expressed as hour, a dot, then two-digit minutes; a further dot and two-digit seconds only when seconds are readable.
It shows 3.27
